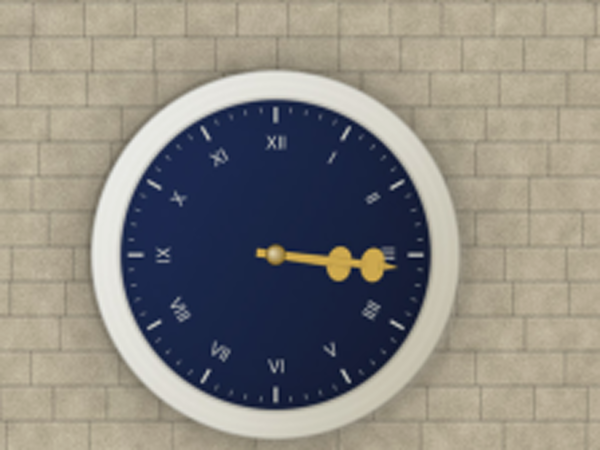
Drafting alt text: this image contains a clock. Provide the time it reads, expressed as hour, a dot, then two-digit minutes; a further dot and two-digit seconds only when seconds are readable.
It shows 3.16
